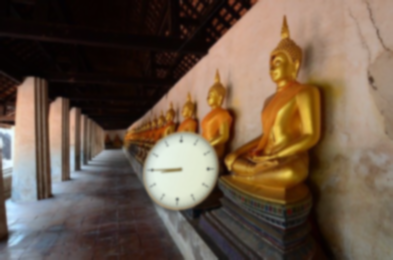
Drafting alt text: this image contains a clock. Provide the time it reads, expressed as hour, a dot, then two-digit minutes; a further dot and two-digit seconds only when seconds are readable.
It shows 8.45
